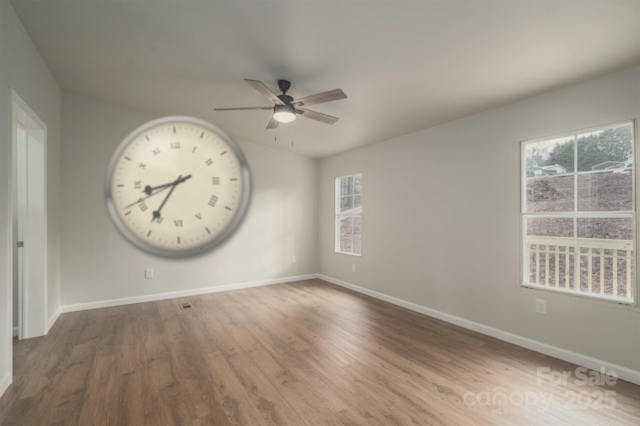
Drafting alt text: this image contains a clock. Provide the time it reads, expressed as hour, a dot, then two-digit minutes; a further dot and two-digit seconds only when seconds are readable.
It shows 8.35.41
